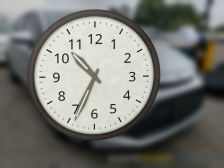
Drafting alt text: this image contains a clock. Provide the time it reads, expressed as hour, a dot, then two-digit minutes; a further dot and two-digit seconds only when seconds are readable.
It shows 10.34
